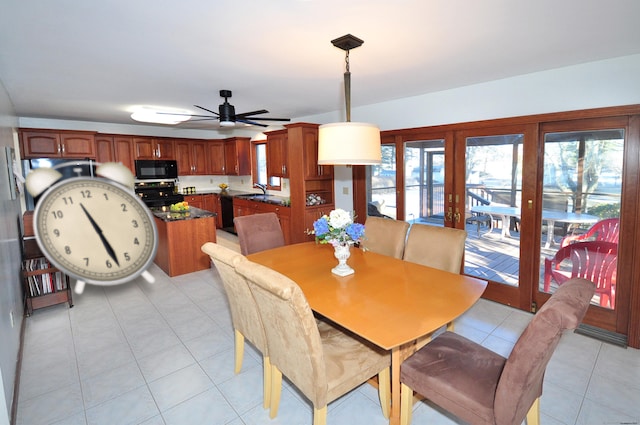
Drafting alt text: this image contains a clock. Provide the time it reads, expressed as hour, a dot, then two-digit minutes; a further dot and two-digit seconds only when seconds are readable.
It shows 11.28
